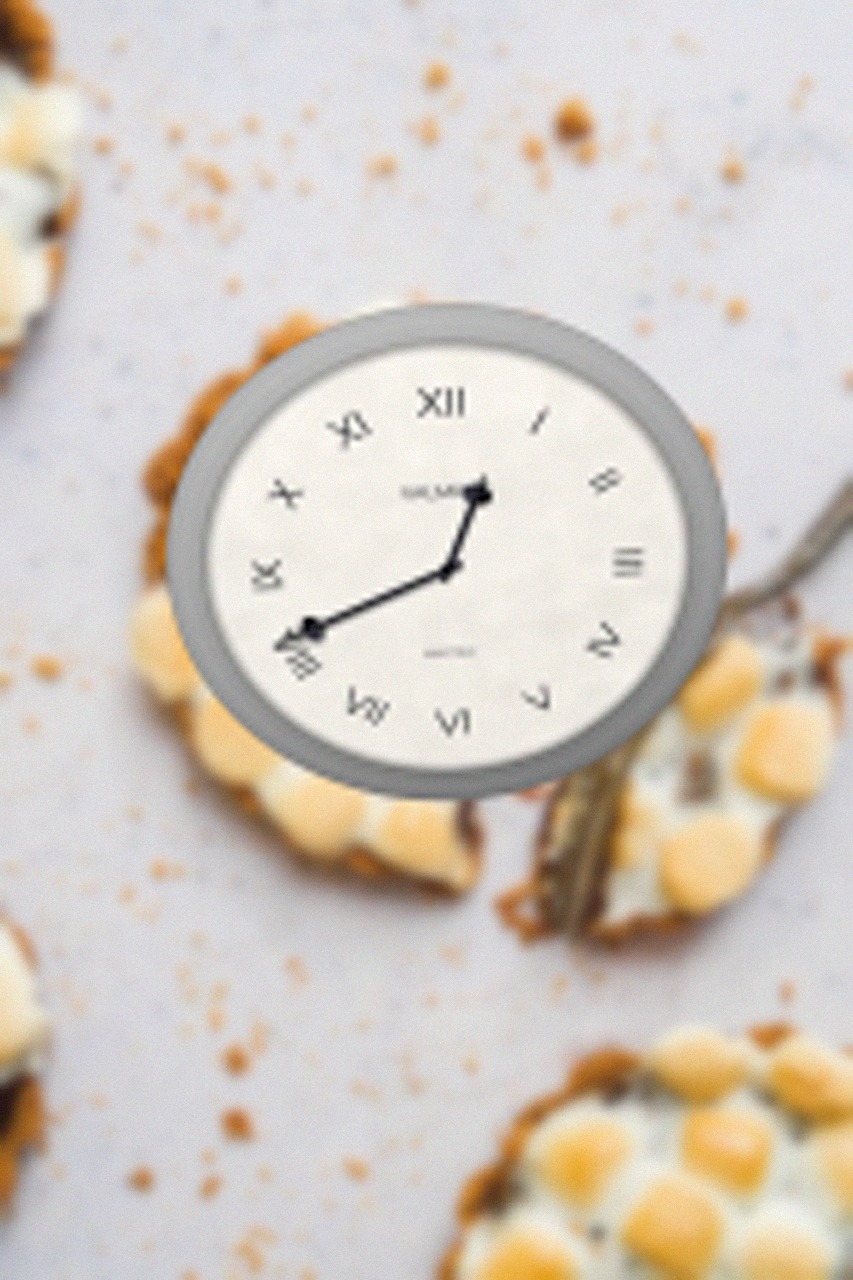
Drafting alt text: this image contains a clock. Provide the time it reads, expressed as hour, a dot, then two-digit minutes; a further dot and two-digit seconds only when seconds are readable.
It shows 12.41
